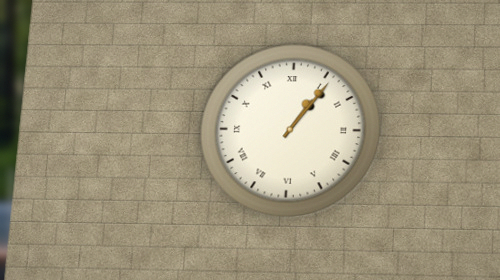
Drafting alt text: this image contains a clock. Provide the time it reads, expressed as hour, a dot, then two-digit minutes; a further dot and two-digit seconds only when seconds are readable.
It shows 1.06
